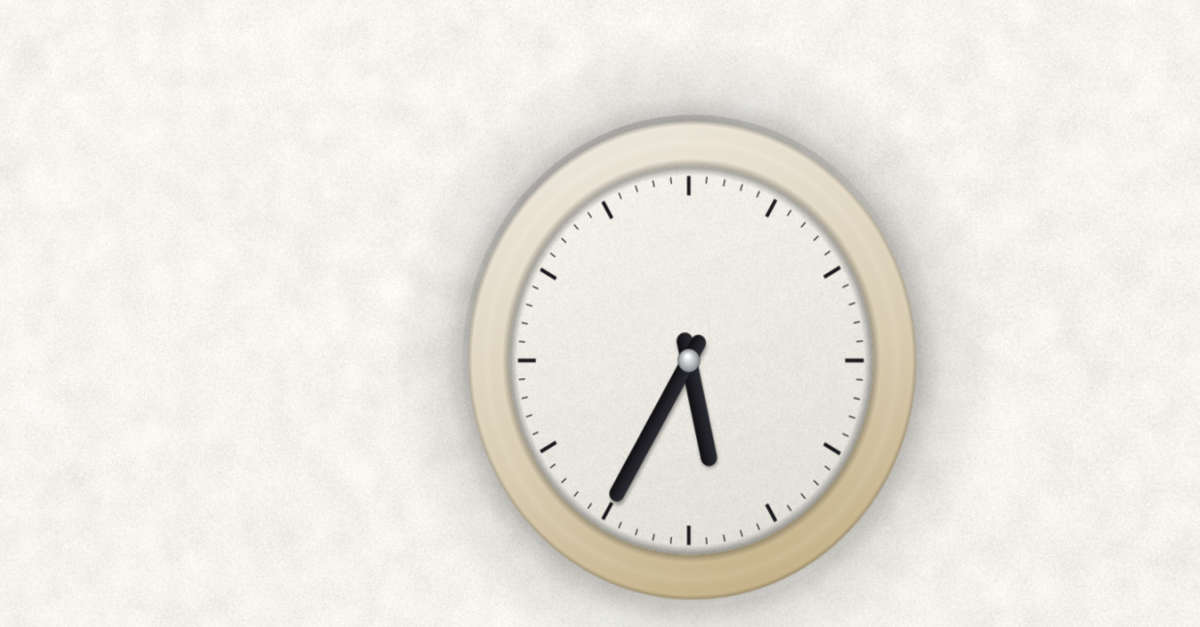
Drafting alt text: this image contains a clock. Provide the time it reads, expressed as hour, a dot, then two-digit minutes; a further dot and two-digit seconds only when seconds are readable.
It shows 5.35
